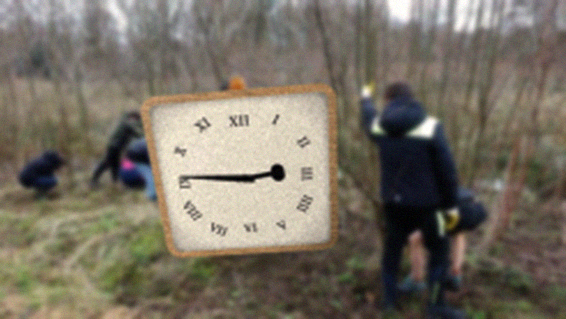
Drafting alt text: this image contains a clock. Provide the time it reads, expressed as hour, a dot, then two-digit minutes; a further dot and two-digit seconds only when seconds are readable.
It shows 2.46
